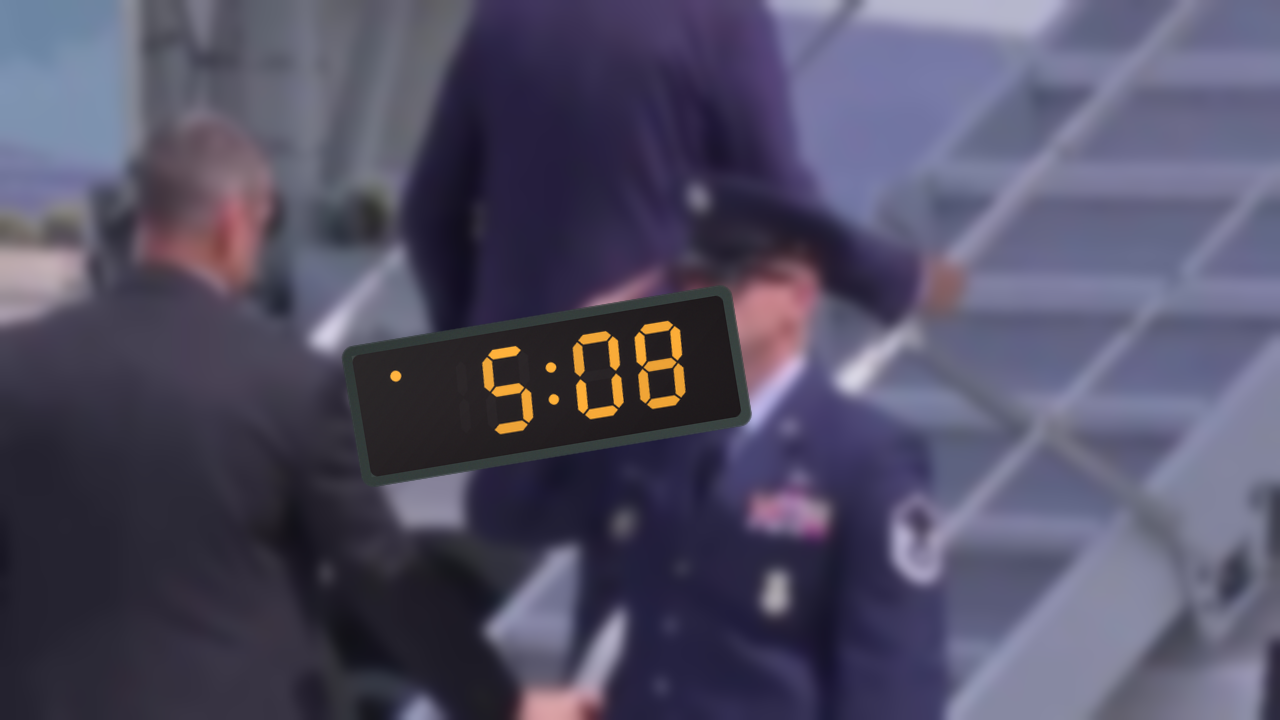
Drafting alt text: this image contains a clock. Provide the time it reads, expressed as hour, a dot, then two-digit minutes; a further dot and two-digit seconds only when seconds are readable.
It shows 5.08
